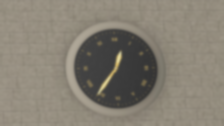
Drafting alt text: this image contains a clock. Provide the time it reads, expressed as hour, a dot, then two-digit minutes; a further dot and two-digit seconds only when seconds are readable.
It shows 12.36
